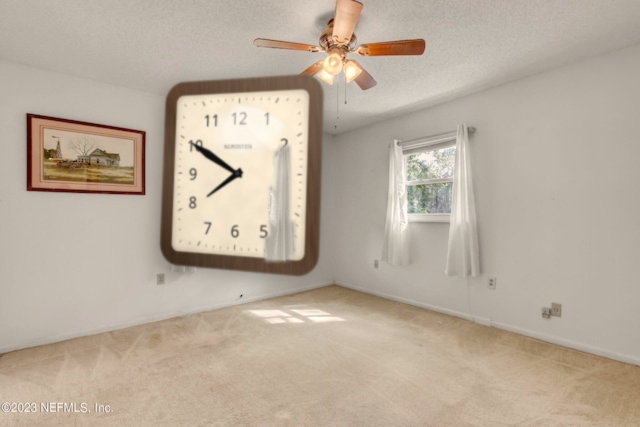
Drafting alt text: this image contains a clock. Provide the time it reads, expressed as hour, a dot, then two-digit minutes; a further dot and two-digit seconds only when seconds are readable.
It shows 7.50
